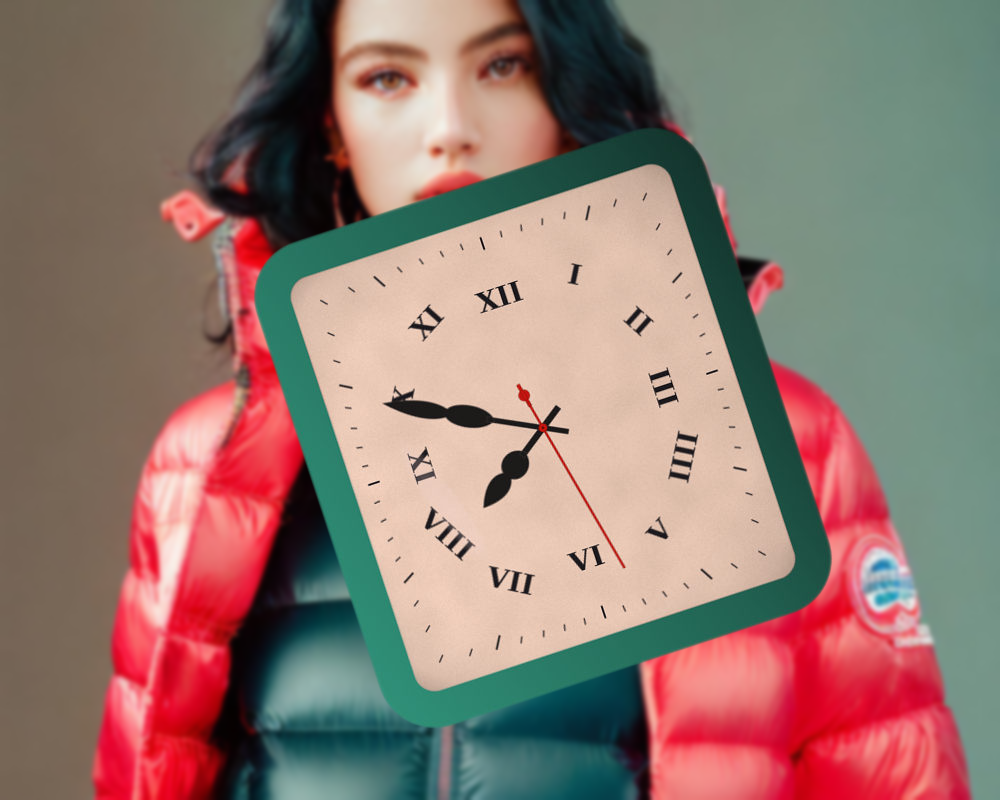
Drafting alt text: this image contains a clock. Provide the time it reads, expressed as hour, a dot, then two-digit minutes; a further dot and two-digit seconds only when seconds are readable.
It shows 7.49.28
